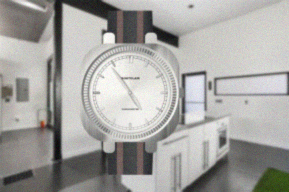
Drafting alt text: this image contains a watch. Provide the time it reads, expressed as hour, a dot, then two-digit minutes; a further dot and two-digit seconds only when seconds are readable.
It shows 4.54
